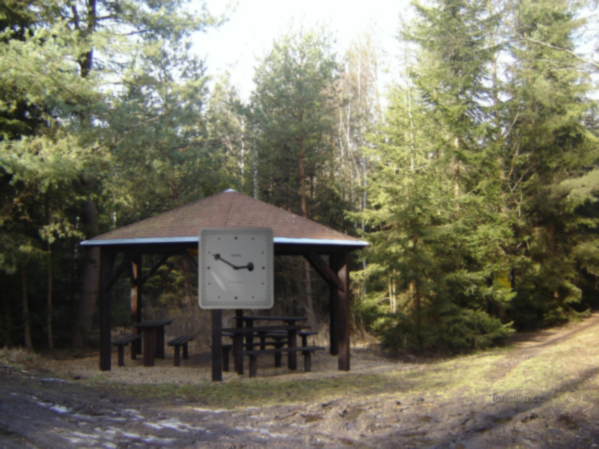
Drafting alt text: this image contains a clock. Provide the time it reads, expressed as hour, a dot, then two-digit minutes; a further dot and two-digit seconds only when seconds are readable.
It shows 2.50
